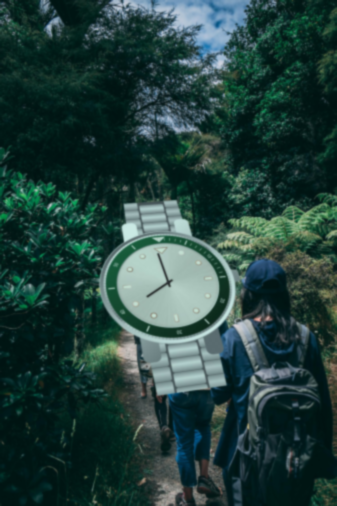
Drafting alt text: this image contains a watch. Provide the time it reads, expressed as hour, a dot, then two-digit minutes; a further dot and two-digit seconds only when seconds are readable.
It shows 7.59
